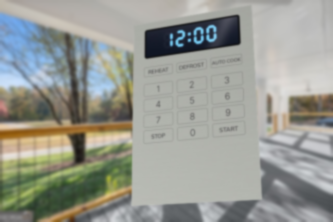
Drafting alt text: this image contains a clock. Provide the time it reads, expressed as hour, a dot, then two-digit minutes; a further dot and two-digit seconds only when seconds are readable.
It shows 12.00
